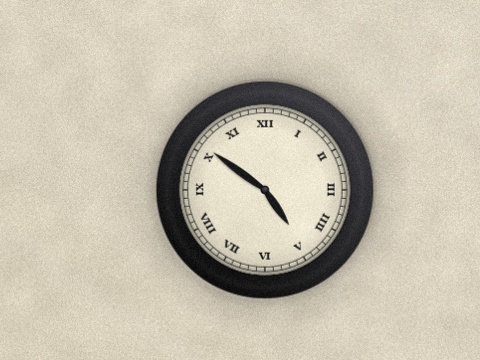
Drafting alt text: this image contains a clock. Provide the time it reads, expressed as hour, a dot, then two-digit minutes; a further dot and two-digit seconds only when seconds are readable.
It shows 4.51
